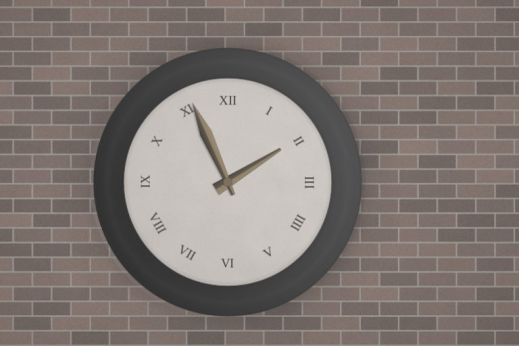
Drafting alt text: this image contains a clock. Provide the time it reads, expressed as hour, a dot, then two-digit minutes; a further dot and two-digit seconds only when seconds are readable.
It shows 1.56
